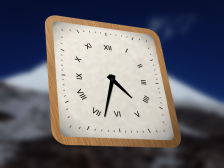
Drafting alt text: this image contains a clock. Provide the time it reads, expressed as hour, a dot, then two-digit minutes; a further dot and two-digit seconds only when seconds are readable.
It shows 4.33
